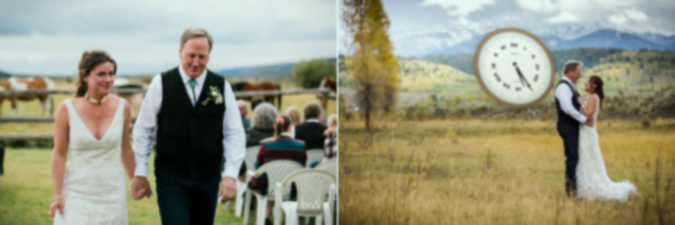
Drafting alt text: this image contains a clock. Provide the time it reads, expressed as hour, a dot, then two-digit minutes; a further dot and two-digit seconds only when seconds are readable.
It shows 5.25
